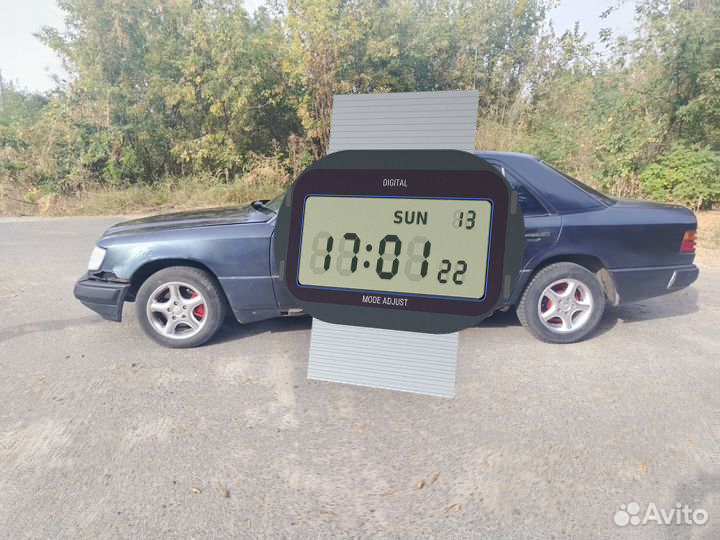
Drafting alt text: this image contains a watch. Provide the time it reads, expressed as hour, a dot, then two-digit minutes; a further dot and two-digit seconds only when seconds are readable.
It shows 17.01.22
